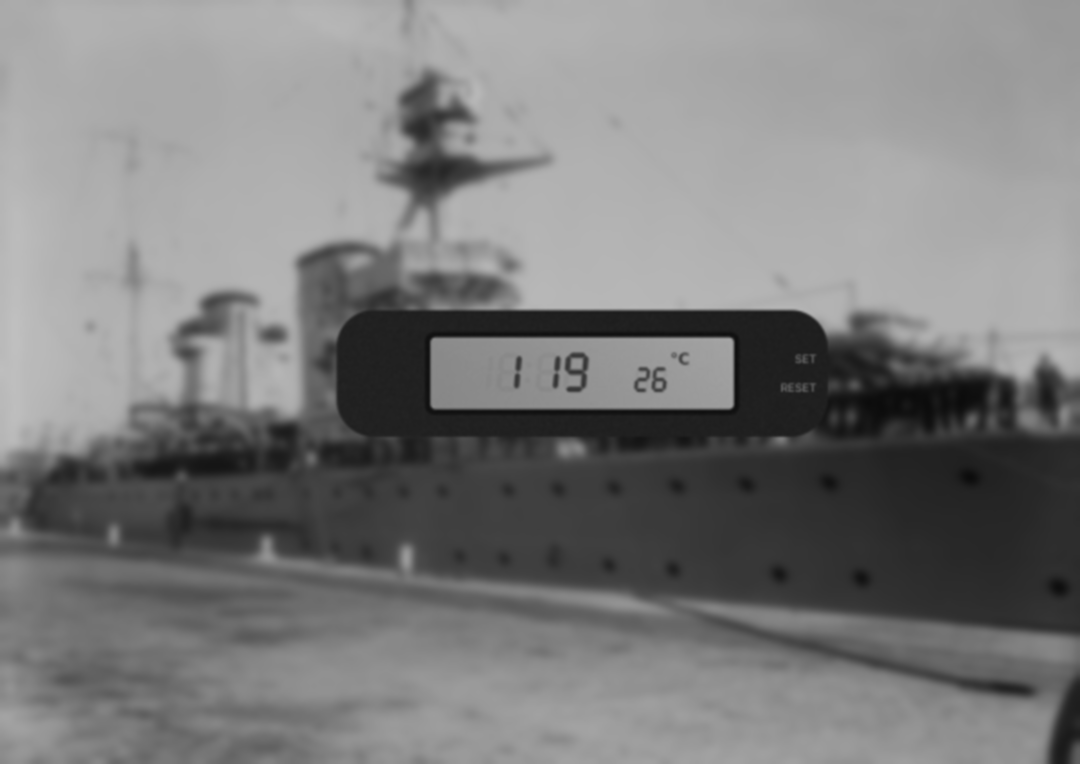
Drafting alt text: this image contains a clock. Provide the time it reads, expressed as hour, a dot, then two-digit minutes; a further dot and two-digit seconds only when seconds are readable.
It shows 1.19
